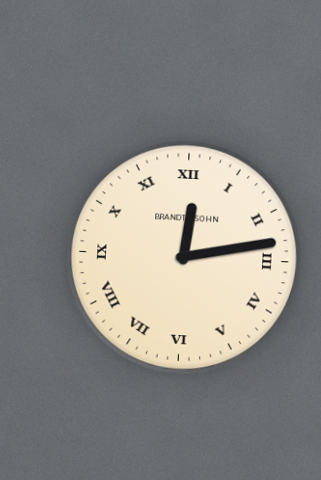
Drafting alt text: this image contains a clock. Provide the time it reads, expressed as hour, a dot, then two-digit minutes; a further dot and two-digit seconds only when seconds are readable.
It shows 12.13
